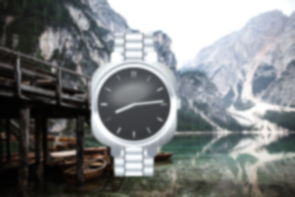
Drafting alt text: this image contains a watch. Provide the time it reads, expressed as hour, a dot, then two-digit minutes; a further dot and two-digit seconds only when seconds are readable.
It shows 8.14
